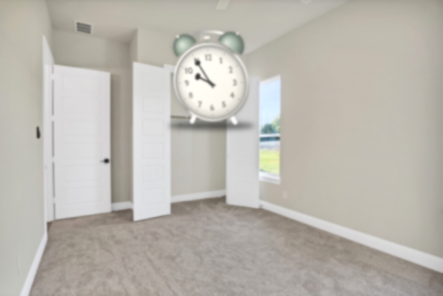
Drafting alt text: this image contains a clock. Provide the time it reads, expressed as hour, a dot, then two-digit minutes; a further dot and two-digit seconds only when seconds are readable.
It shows 9.55
